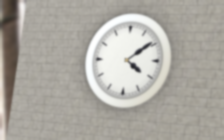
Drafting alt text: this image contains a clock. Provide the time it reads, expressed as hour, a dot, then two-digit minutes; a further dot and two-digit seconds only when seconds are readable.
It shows 4.09
